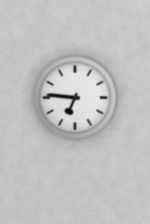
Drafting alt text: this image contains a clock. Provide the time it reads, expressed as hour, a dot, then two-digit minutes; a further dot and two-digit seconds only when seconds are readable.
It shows 6.46
